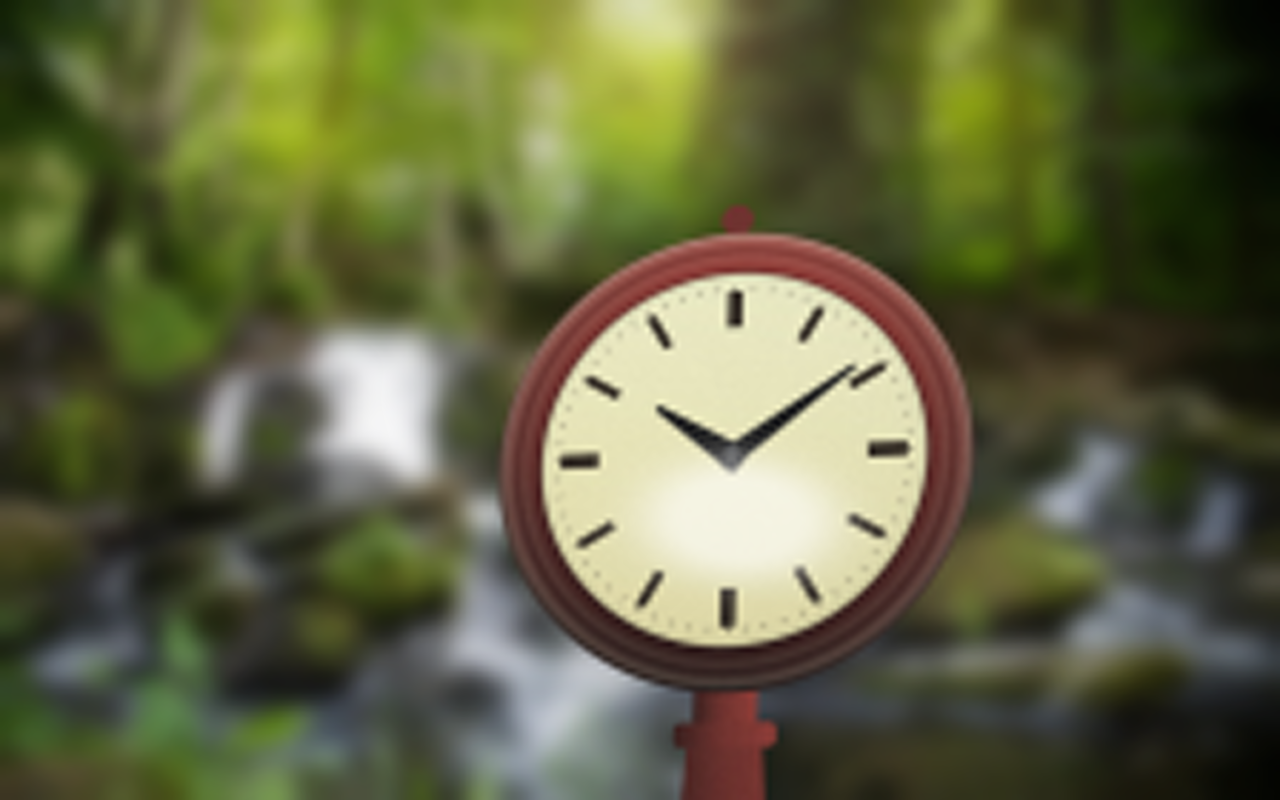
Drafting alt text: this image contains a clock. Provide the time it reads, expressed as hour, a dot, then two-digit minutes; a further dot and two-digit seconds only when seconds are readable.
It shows 10.09
